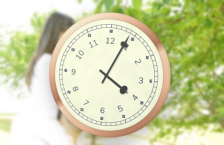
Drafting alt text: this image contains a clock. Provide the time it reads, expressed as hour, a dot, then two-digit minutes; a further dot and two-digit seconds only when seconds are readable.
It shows 4.04
